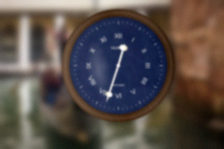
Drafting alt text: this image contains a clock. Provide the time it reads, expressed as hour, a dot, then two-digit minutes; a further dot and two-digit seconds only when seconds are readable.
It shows 12.33
